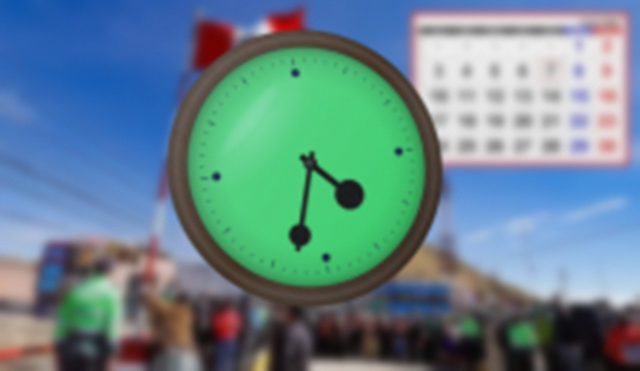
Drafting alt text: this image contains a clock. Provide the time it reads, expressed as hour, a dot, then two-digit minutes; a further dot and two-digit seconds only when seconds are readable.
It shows 4.33
